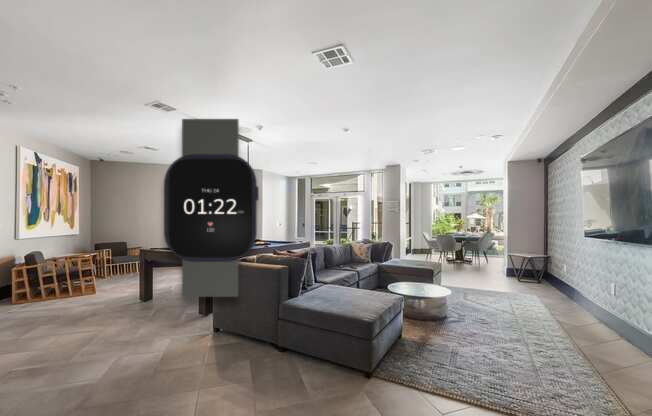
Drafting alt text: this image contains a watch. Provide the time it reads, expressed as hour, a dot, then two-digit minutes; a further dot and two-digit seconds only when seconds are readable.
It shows 1.22
